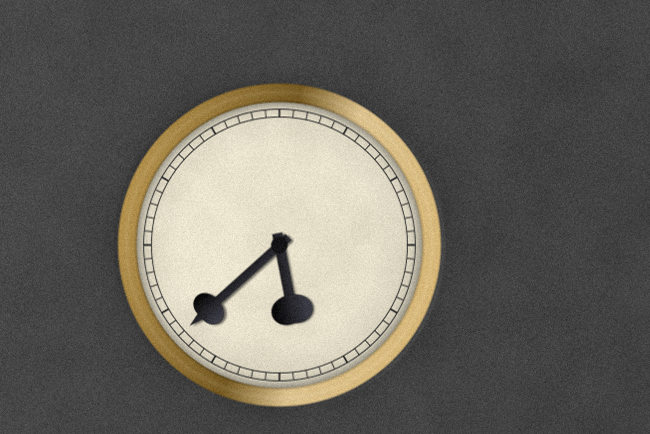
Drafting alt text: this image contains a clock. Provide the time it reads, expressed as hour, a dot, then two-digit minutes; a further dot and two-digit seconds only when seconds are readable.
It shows 5.38
